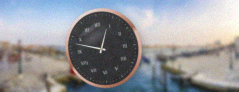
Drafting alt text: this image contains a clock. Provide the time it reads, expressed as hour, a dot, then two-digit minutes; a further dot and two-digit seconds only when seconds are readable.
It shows 12.48
